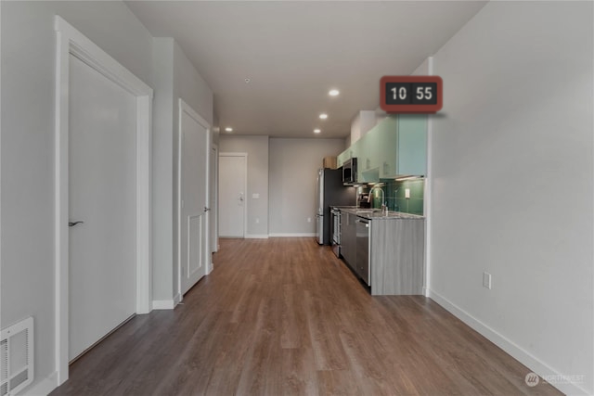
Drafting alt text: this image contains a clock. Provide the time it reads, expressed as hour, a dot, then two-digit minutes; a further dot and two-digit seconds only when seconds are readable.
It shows 10.55
